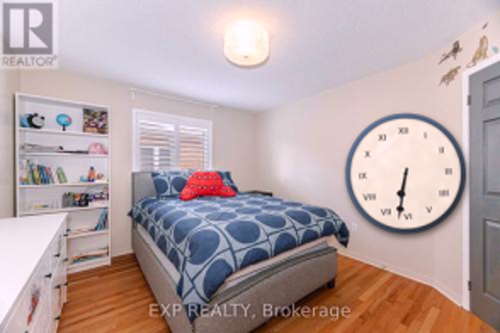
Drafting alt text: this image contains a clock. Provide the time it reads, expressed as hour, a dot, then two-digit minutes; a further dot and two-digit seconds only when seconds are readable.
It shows 6.32
